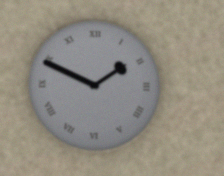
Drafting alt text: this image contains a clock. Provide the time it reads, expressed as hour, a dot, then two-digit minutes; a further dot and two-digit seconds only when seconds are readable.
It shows 1.49
